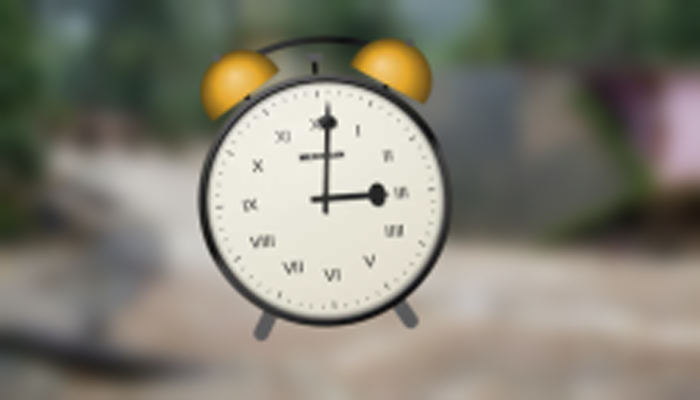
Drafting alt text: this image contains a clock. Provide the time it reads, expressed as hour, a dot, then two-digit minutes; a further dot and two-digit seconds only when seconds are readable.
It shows 3.01
